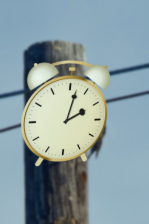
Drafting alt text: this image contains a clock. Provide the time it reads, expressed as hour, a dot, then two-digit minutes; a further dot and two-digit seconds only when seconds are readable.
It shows 2.02
